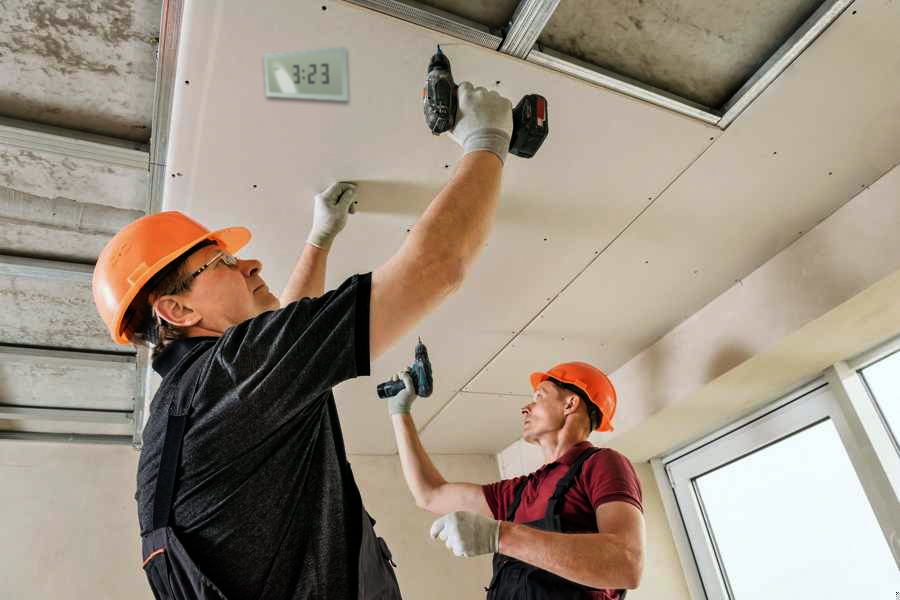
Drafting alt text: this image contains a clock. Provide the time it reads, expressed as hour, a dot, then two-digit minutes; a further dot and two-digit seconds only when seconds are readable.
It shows 3.23
